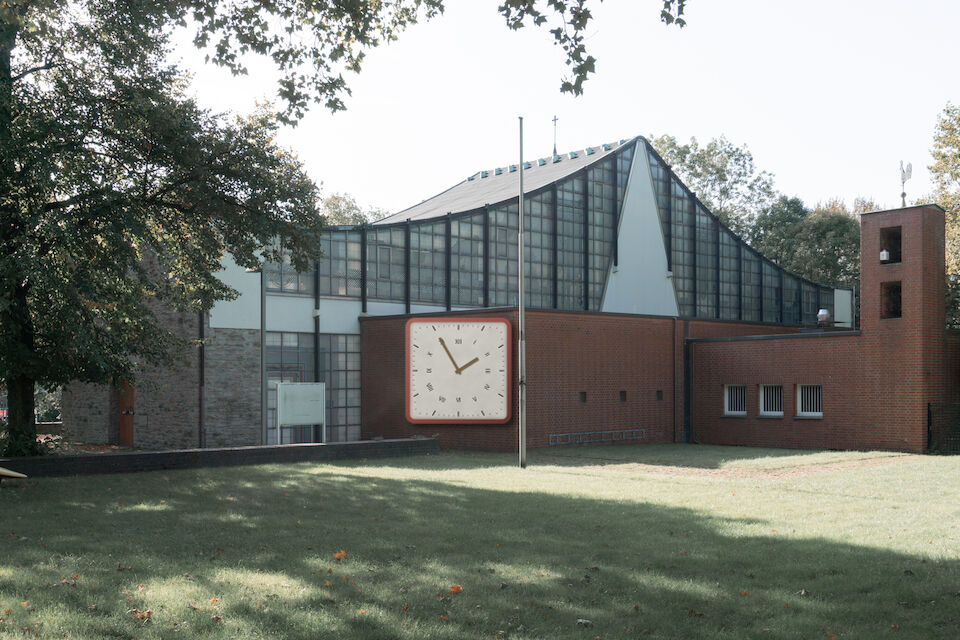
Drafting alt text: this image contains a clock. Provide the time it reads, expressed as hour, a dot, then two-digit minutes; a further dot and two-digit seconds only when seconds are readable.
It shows 1.55
